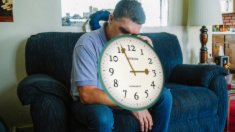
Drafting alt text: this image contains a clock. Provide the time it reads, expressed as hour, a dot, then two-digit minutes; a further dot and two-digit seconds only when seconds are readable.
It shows 2.56
